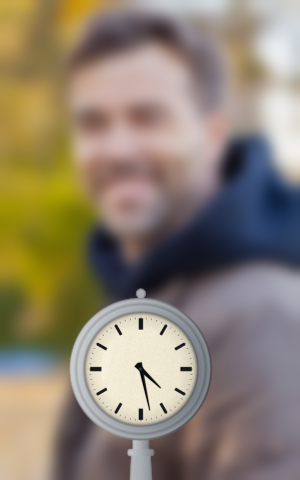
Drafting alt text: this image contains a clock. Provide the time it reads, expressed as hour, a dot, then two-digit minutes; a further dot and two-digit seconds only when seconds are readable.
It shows 4.28
